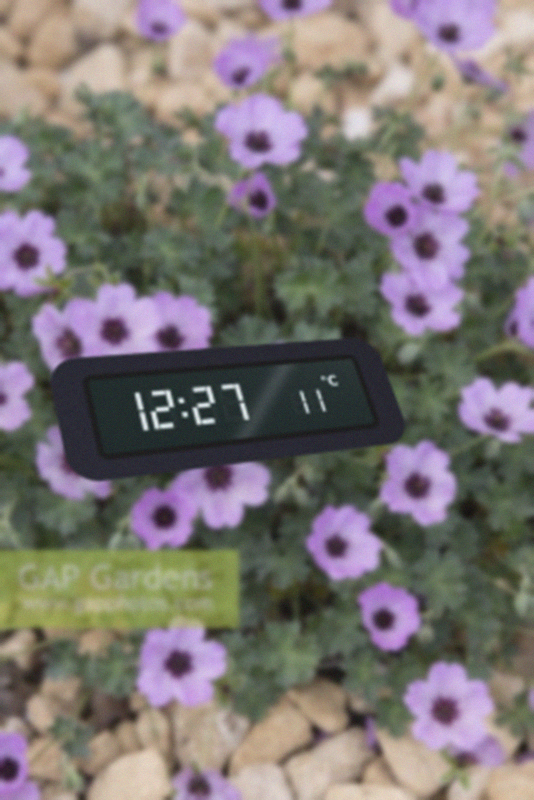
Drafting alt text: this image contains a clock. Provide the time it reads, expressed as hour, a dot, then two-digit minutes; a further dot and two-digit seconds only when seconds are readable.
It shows 12.27
